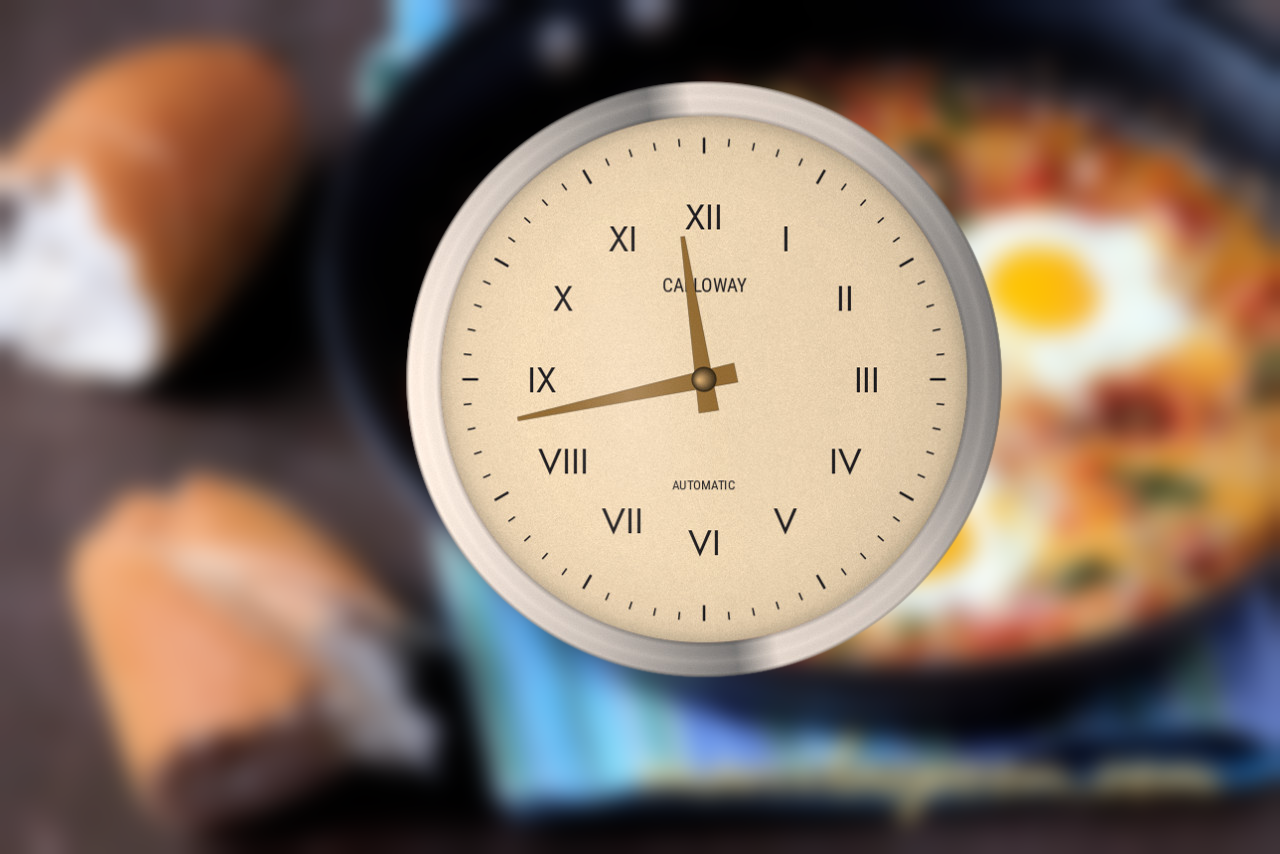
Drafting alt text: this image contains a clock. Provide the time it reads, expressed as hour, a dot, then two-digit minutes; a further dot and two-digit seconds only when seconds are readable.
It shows 11.43
